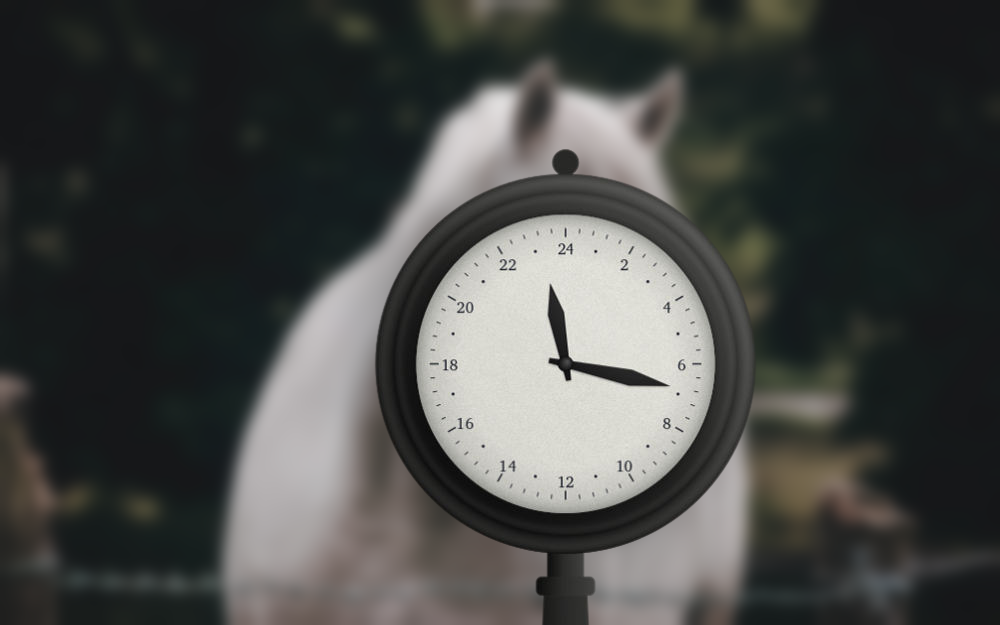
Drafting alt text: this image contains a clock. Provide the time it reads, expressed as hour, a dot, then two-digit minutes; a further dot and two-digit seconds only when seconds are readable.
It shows 23.17
